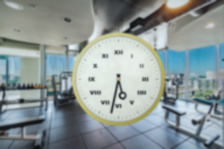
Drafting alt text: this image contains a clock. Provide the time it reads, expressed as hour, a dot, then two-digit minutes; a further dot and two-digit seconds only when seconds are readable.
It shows 5.32
